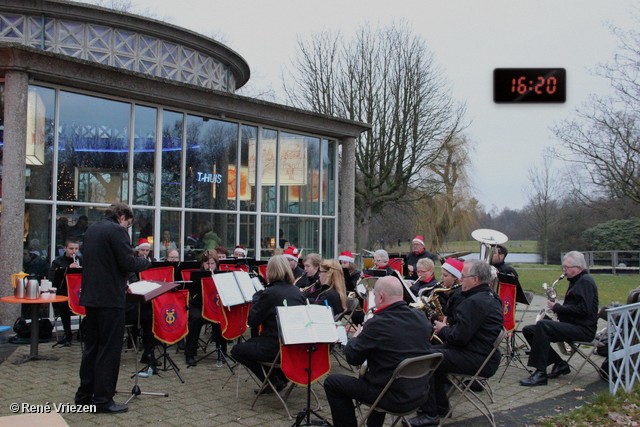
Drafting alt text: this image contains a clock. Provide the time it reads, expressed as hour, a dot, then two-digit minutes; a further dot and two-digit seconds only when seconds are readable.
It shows 16.20
